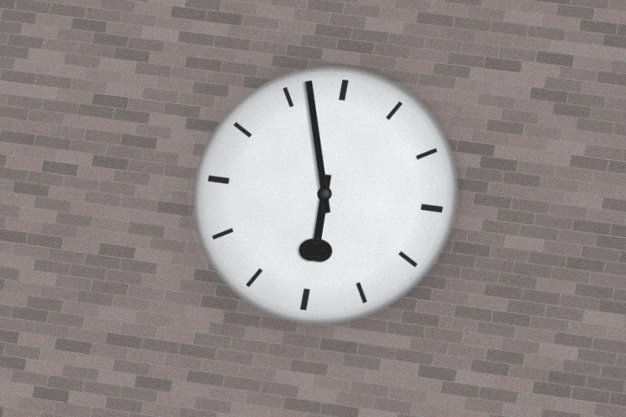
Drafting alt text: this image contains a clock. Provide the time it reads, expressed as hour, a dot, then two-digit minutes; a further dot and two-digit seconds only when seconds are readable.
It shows 5.57
